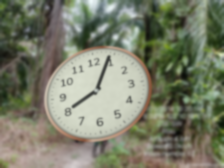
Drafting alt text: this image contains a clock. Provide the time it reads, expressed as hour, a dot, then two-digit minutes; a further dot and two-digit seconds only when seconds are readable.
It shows 8.04
